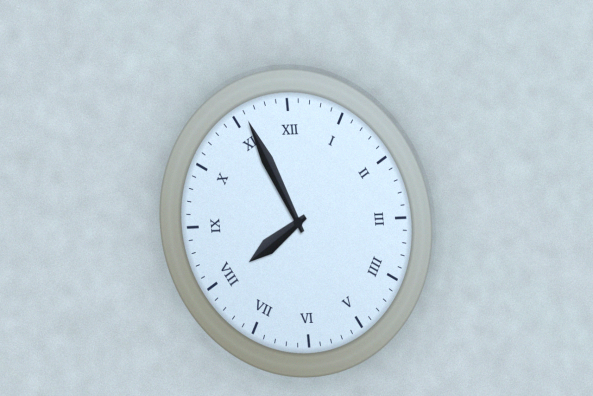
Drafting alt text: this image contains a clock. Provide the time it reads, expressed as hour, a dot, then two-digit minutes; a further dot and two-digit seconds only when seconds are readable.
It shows 7.56
